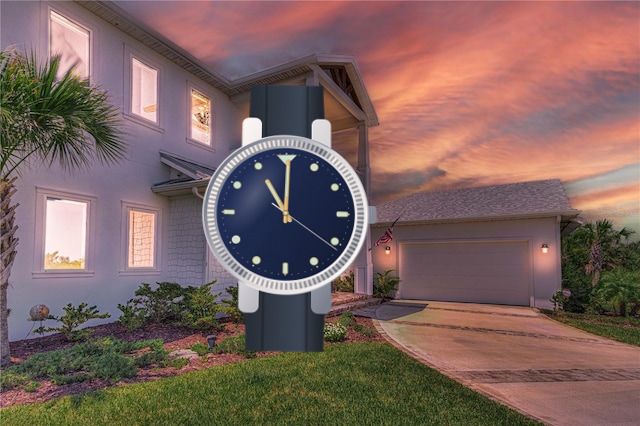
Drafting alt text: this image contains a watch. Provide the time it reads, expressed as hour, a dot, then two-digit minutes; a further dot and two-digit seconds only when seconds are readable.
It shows 11.00.21
